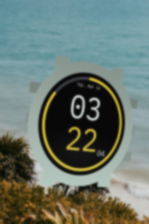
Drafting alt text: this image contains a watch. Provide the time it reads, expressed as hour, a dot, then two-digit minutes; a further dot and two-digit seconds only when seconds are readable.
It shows 3.22
